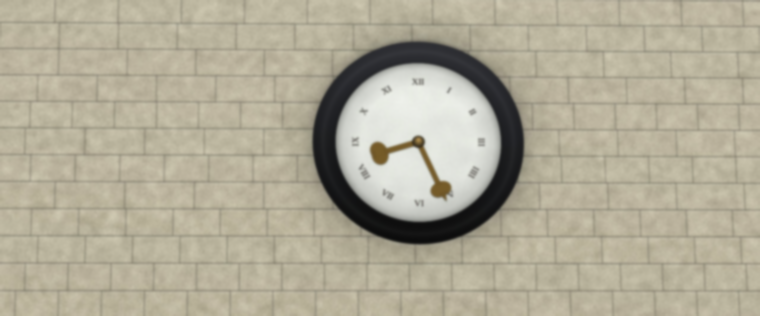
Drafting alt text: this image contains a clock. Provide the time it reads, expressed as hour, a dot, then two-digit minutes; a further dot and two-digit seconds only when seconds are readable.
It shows 8.26
